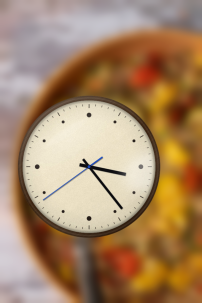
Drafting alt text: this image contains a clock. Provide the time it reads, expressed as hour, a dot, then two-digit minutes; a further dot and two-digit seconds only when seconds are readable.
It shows 3.23.39
